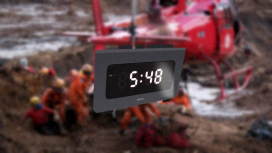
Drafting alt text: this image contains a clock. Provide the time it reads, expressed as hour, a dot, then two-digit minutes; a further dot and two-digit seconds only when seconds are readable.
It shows 5.48
